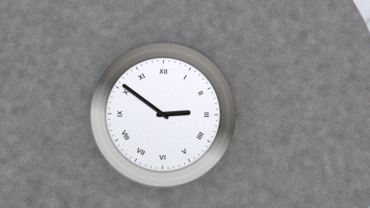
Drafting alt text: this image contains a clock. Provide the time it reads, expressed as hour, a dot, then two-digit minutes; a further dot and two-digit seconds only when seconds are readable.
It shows 2.51
